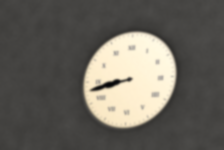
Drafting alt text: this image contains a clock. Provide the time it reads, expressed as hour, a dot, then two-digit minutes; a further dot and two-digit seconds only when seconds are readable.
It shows 8.43
